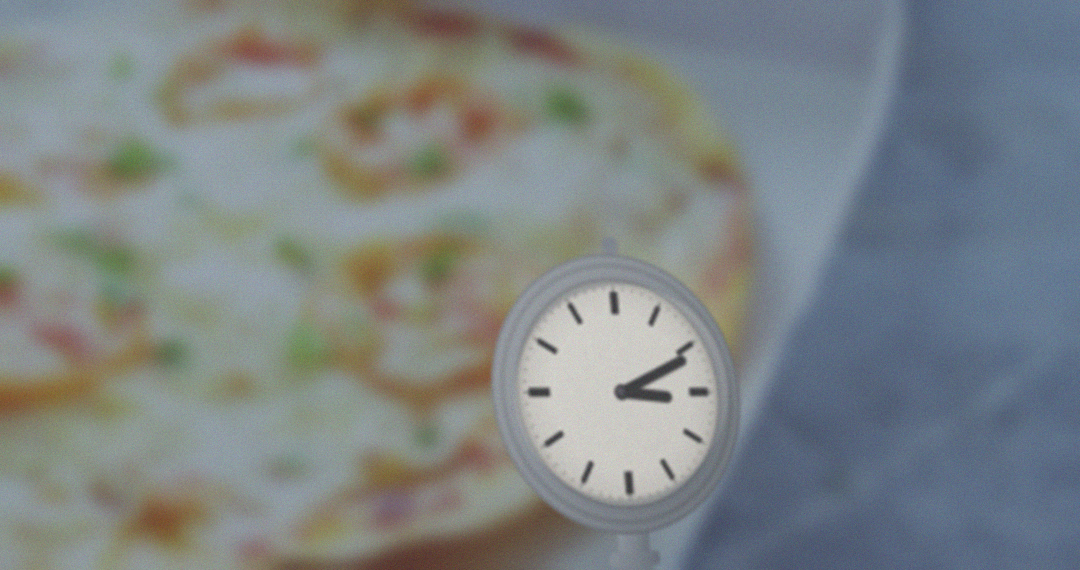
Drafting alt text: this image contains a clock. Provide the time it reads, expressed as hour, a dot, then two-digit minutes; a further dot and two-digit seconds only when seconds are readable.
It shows 3.11
